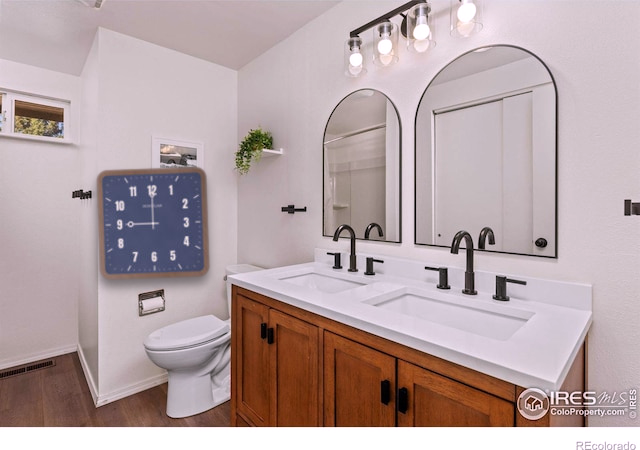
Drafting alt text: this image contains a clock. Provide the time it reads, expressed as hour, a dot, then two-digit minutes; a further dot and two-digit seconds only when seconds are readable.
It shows 9.00
